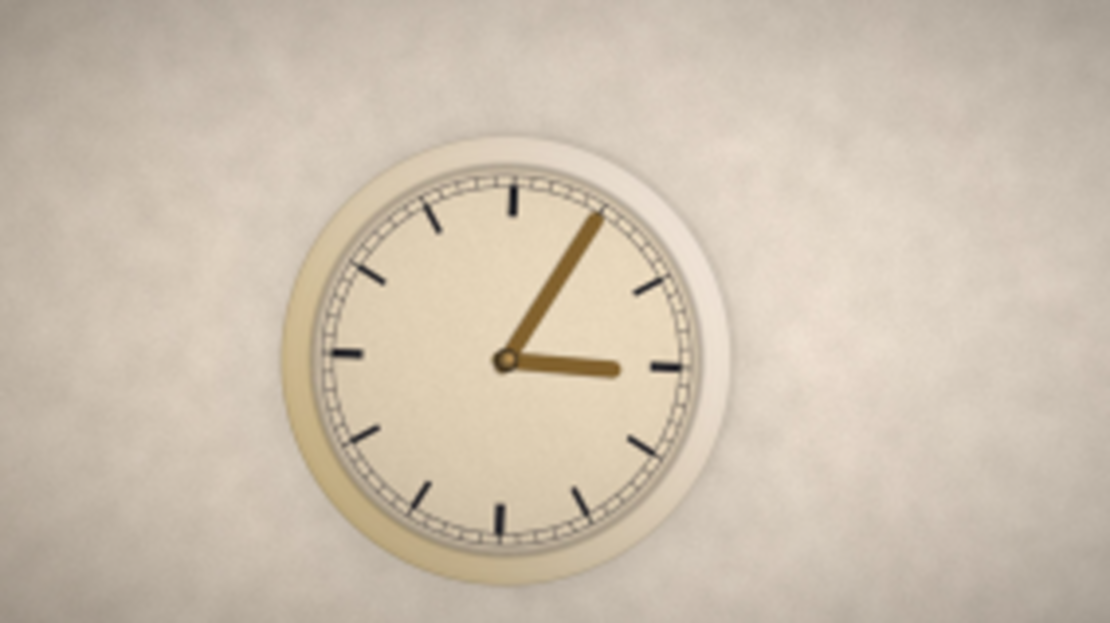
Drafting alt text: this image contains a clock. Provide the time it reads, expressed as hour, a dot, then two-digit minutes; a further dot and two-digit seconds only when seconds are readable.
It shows 3.05
